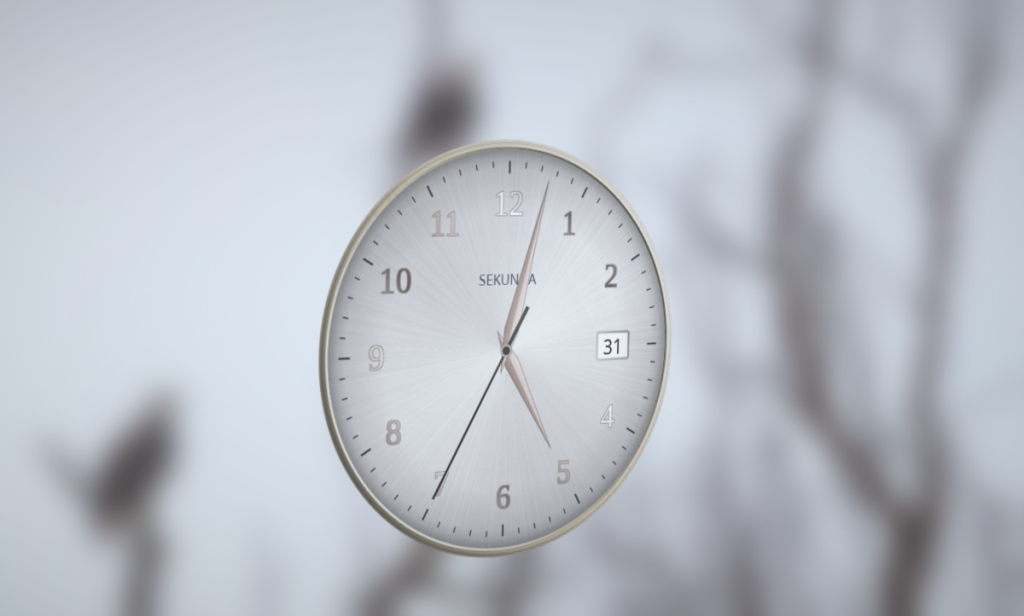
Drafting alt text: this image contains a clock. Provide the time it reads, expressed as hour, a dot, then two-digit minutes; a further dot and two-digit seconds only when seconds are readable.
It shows 5.02.35
